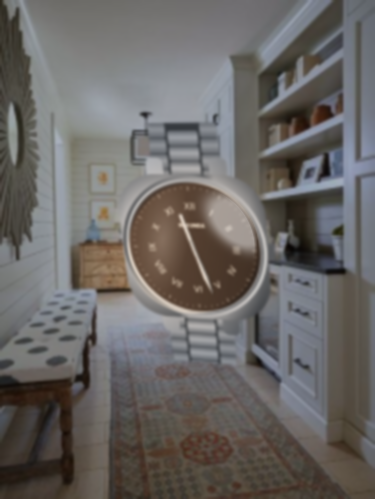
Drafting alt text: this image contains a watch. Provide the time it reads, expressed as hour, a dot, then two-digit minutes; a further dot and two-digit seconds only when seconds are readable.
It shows 11.27
